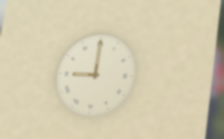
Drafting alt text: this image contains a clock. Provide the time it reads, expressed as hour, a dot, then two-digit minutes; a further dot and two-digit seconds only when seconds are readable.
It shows 9.00
